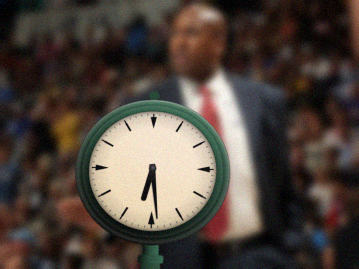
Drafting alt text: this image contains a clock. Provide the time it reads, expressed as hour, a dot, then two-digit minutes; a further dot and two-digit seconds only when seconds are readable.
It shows 6.29
